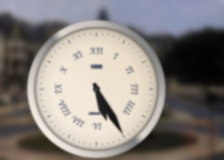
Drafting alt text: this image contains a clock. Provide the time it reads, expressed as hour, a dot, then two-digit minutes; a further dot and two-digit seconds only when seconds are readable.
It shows 5.25
